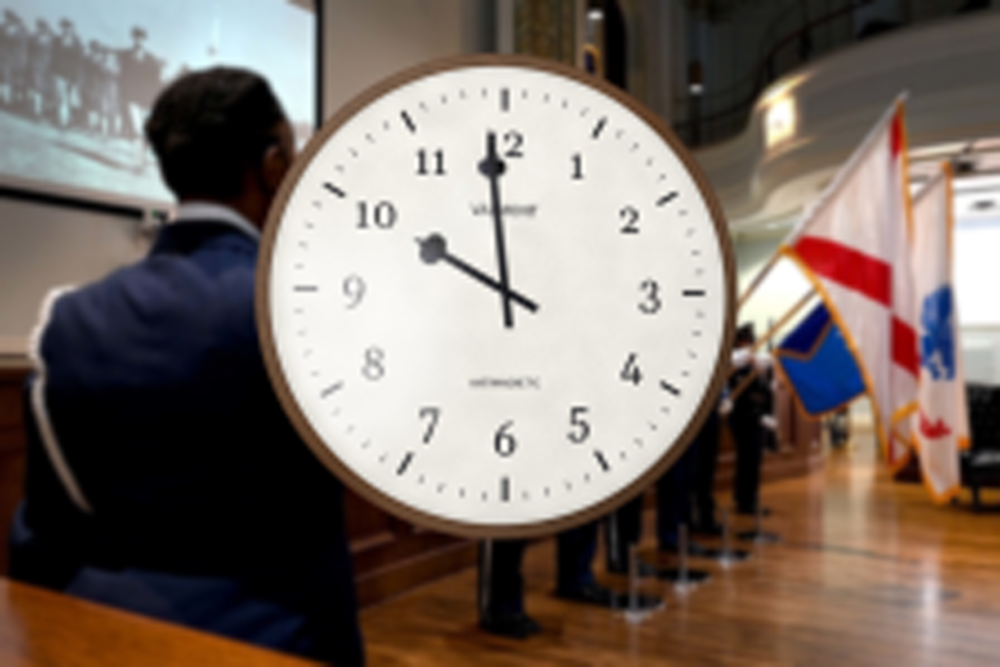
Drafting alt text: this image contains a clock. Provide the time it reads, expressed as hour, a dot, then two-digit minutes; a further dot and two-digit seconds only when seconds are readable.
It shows 9.59
